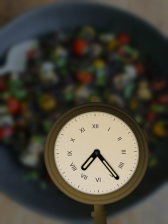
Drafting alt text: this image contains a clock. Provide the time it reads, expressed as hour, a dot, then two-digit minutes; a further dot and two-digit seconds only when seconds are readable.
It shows 7.24
